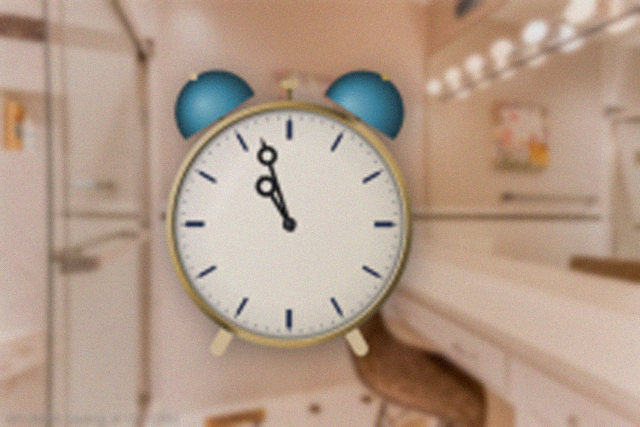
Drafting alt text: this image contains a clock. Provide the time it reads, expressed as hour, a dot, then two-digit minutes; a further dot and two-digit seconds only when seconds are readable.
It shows 10.57
